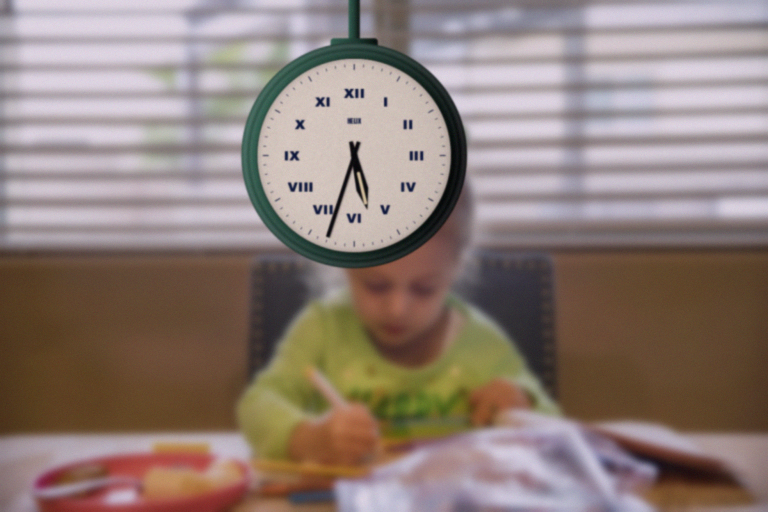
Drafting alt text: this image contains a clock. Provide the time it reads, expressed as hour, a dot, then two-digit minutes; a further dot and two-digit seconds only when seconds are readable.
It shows 5.33
